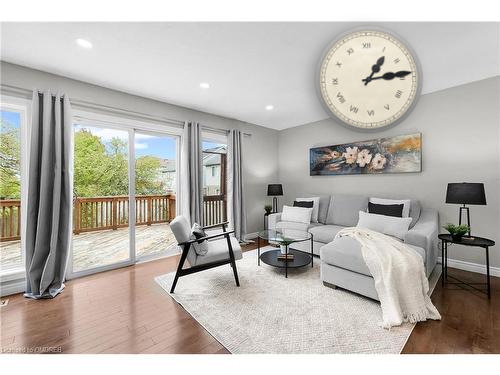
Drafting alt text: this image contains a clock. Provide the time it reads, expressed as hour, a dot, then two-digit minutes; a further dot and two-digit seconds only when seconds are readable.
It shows 1.14
